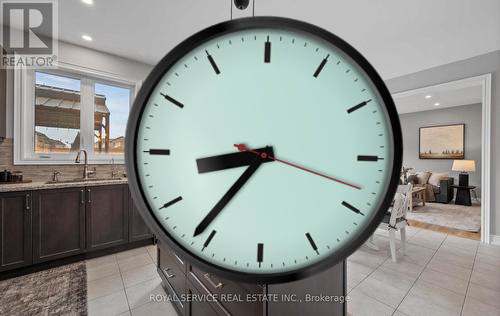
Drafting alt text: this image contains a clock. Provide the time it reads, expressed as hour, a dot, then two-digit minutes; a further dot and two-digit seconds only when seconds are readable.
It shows 8.36.18
